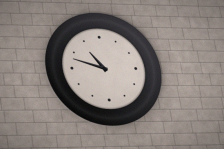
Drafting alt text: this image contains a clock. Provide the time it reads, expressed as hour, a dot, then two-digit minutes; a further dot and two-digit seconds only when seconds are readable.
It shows 10.48
